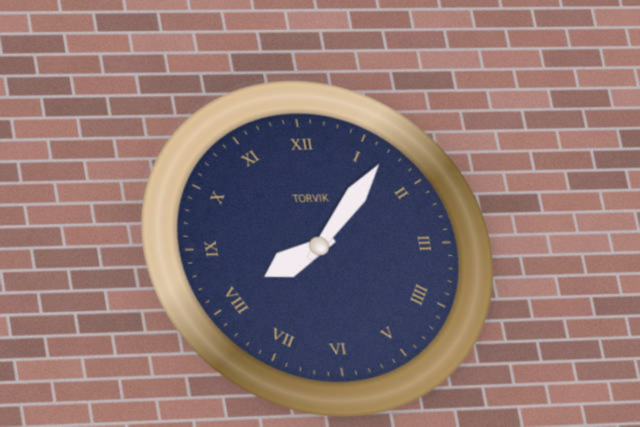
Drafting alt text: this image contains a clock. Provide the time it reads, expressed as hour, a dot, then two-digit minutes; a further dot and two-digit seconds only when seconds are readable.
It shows 8.07
